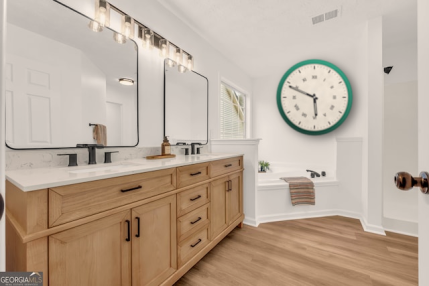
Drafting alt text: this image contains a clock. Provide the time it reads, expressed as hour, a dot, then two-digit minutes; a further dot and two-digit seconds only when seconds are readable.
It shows 5.49
